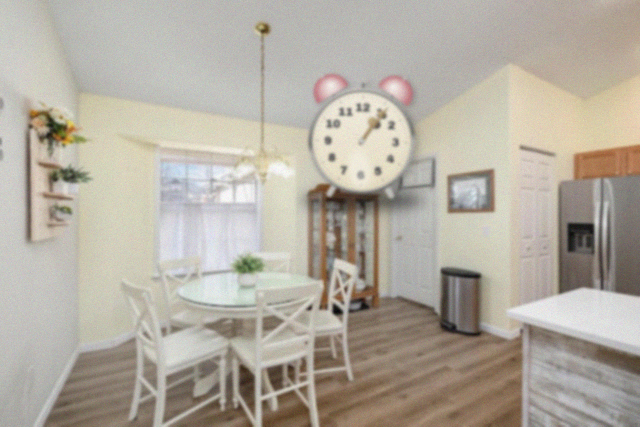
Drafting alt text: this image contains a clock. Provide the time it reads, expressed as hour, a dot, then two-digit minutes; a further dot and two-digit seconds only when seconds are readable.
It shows 1.06
